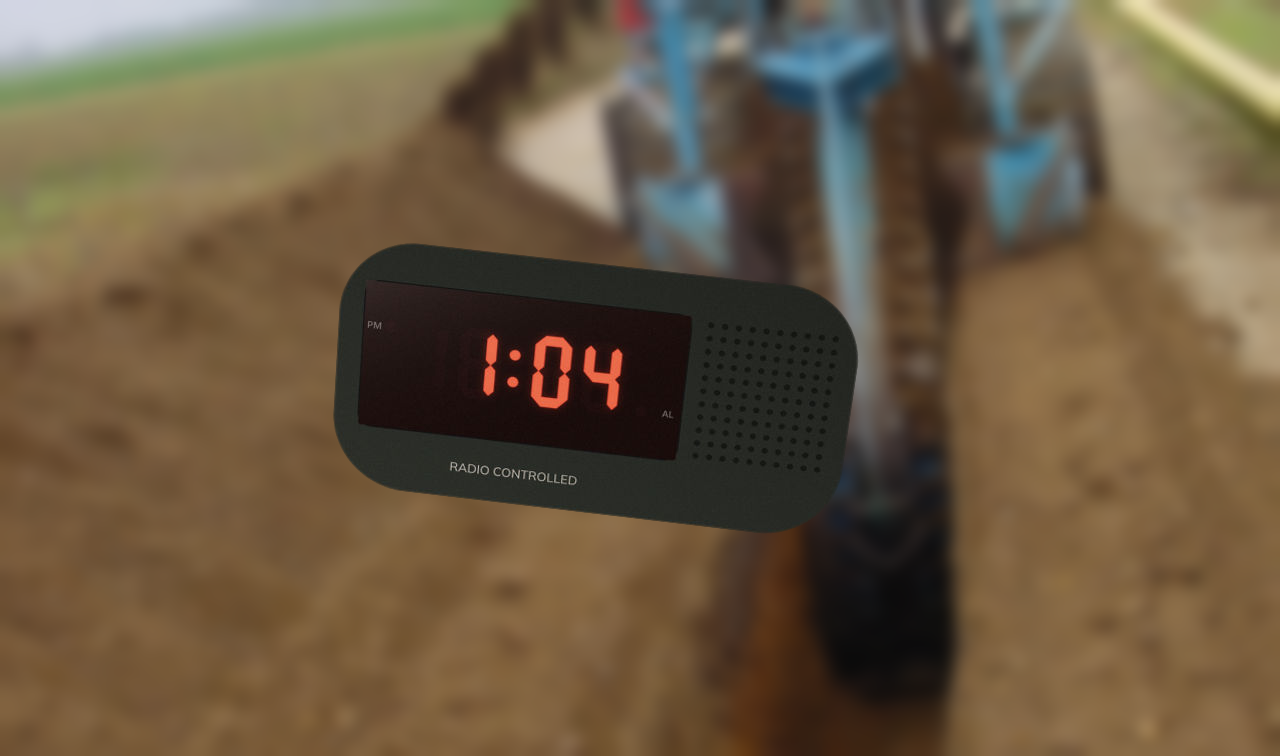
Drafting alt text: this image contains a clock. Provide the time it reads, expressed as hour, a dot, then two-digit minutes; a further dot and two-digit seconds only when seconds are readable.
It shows 1.04
